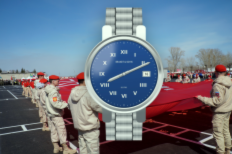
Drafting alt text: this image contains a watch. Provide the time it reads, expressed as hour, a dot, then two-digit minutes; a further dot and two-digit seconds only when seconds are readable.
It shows 8.11
